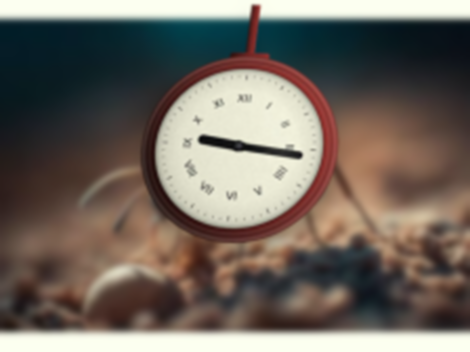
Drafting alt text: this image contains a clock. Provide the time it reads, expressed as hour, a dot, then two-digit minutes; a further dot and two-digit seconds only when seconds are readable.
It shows 9.16
